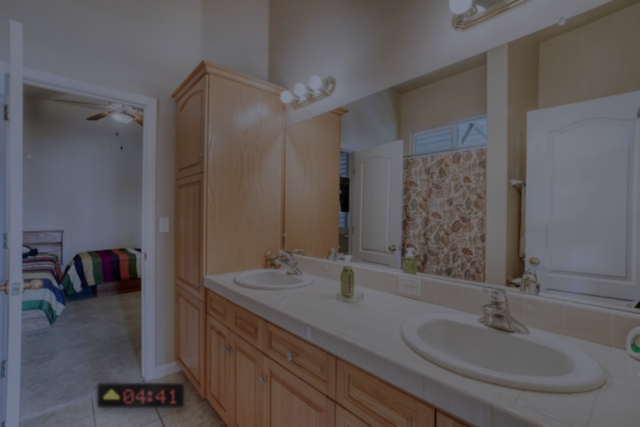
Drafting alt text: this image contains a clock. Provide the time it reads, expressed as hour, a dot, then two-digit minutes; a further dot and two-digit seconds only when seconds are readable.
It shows 4.41
